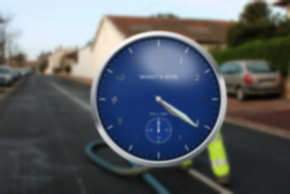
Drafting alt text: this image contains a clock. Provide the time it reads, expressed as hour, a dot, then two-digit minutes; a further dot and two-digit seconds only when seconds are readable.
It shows 4.21
